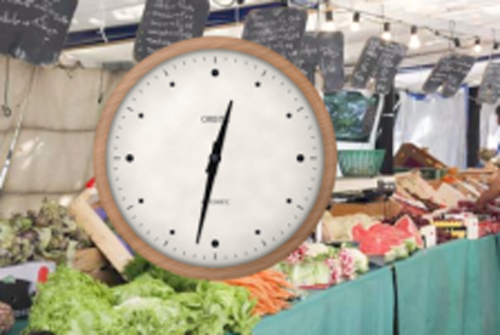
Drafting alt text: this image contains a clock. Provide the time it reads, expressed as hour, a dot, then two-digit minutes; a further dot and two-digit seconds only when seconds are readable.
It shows 12.32
